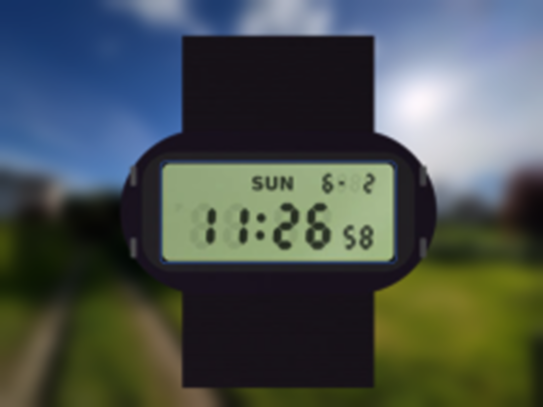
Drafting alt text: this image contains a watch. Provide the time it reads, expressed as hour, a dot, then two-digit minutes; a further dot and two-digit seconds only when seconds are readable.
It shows 11.26.58
